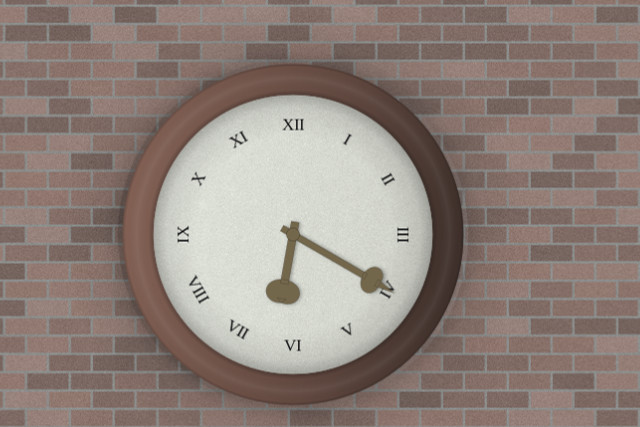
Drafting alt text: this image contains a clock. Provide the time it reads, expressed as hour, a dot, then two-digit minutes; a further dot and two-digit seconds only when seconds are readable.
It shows 6.20
